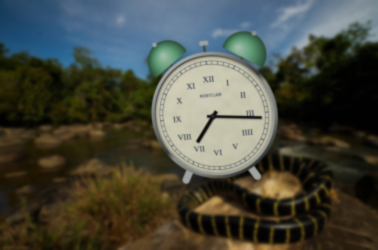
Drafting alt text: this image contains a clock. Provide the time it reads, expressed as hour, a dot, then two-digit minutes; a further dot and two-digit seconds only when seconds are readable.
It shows 7.16
